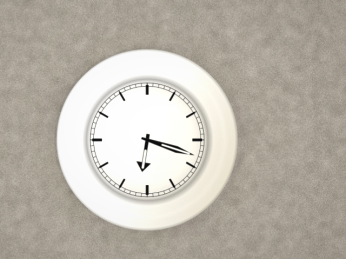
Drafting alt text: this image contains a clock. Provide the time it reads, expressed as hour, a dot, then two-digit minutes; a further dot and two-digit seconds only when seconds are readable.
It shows 6.18
